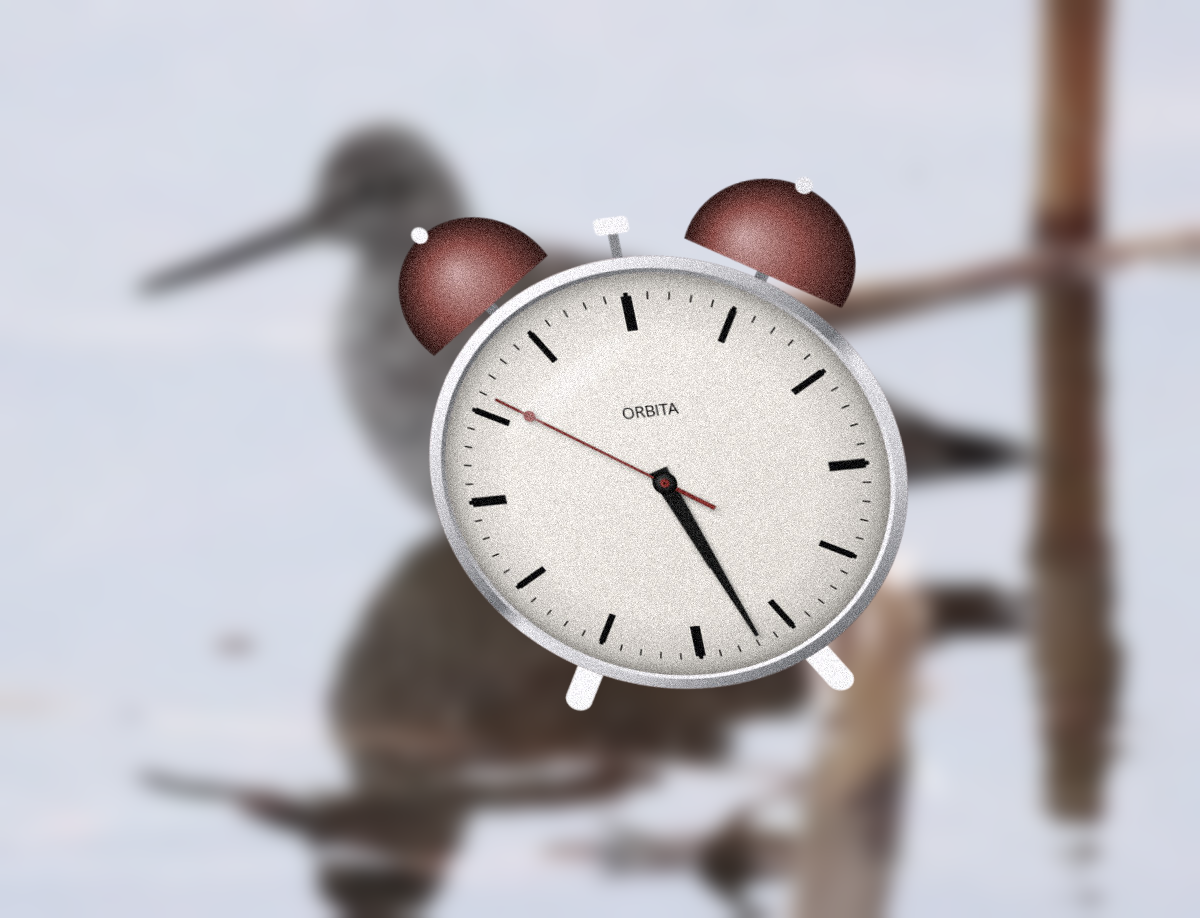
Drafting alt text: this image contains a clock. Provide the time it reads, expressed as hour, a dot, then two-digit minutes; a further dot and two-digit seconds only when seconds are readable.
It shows 5.26.51
